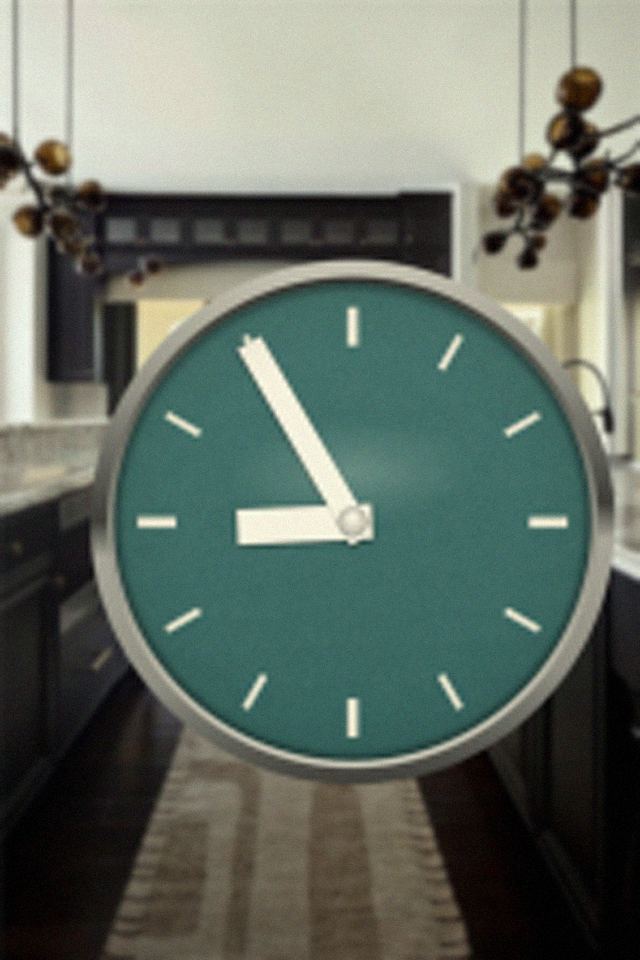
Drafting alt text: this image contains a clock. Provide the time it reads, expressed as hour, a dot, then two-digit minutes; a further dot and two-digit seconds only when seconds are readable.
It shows 8.55
